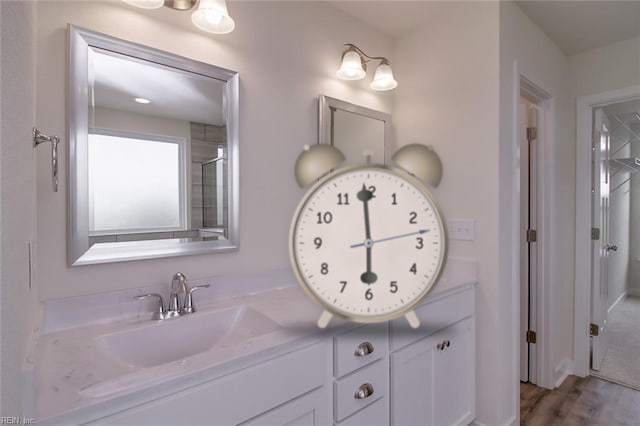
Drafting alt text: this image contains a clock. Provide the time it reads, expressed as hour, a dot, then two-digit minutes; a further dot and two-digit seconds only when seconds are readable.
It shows 5.59.13
